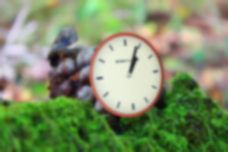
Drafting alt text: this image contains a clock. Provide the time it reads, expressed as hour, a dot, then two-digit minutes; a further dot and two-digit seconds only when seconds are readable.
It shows 1.04
